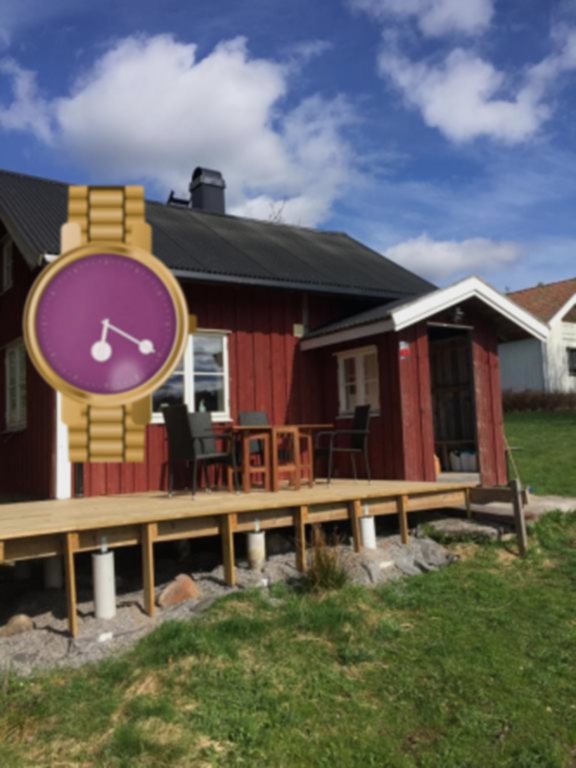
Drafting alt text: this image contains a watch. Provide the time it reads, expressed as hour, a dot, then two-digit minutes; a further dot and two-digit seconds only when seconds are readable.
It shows 6.20
